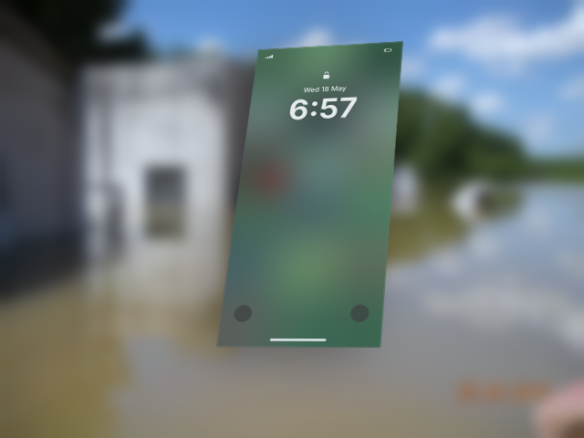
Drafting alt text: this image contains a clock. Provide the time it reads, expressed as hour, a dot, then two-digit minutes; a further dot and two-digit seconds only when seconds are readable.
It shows 6.57
